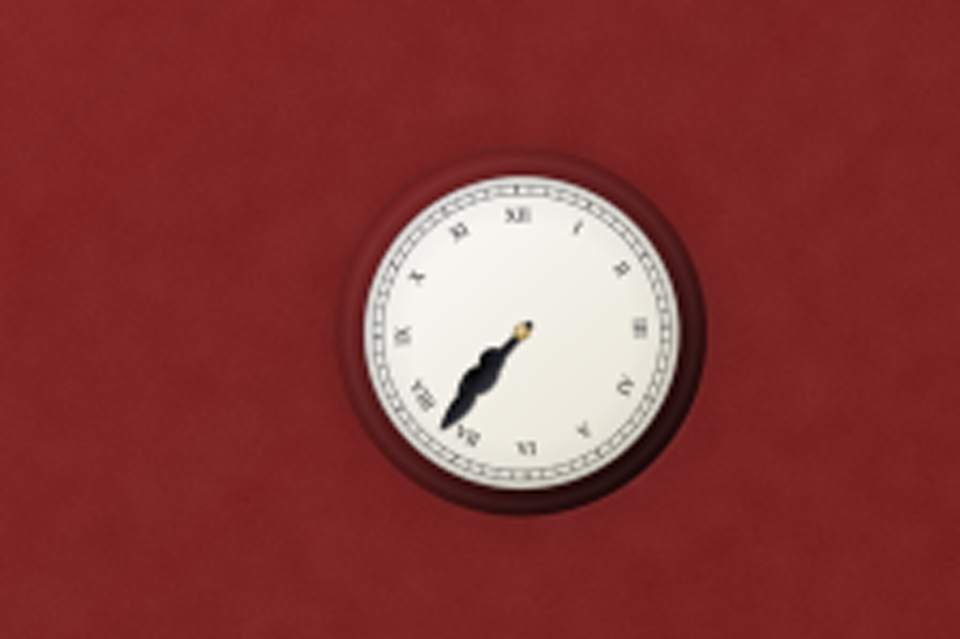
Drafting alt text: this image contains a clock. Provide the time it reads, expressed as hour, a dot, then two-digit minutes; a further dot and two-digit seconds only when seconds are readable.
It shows 7.37
